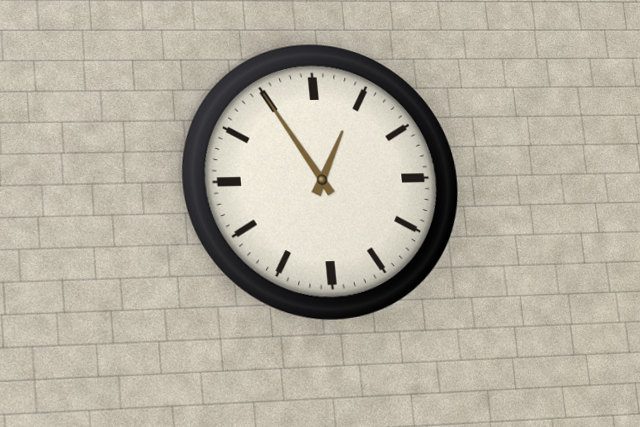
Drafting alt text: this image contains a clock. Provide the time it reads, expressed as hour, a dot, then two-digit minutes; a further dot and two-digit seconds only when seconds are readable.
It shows 12.55
